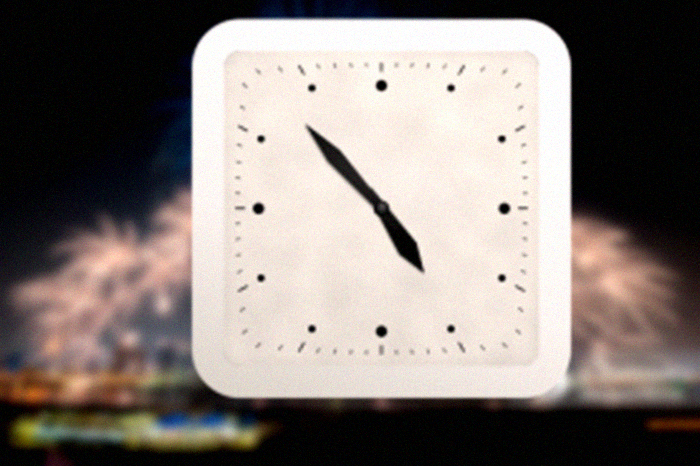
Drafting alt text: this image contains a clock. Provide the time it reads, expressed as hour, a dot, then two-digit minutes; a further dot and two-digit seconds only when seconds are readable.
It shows 4.53
